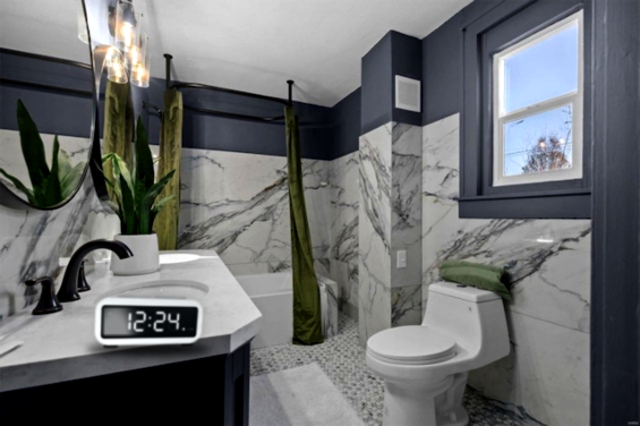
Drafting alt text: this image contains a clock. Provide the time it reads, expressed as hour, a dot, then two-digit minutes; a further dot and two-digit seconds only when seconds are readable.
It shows 12.24
